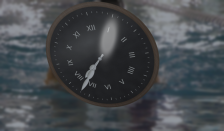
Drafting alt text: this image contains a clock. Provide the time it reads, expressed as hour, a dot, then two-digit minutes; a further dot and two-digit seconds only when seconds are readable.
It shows 7.37
